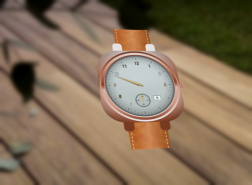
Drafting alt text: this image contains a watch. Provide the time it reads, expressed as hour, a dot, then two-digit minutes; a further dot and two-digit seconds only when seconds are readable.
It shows 9.49
